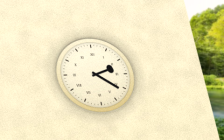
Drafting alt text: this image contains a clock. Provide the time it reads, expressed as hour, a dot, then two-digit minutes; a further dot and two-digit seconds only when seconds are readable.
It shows 2.21
